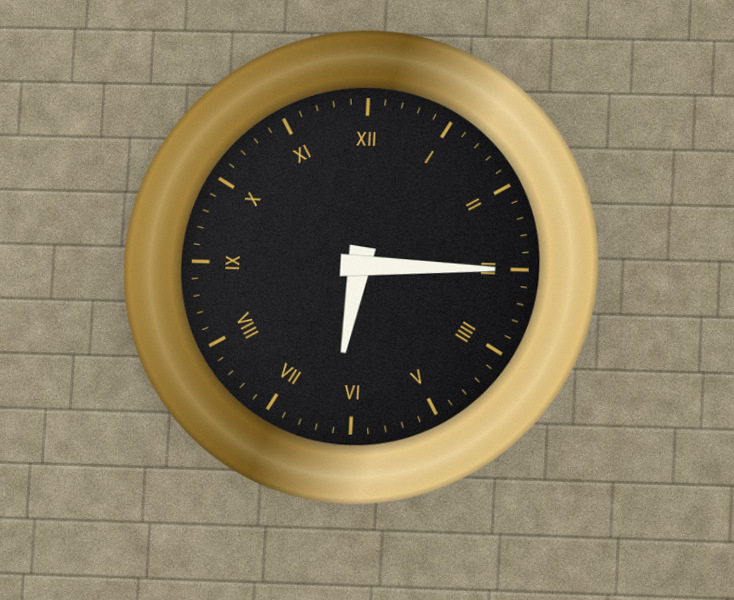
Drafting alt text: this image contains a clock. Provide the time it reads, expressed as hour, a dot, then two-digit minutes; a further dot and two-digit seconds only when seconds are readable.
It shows 6.15
